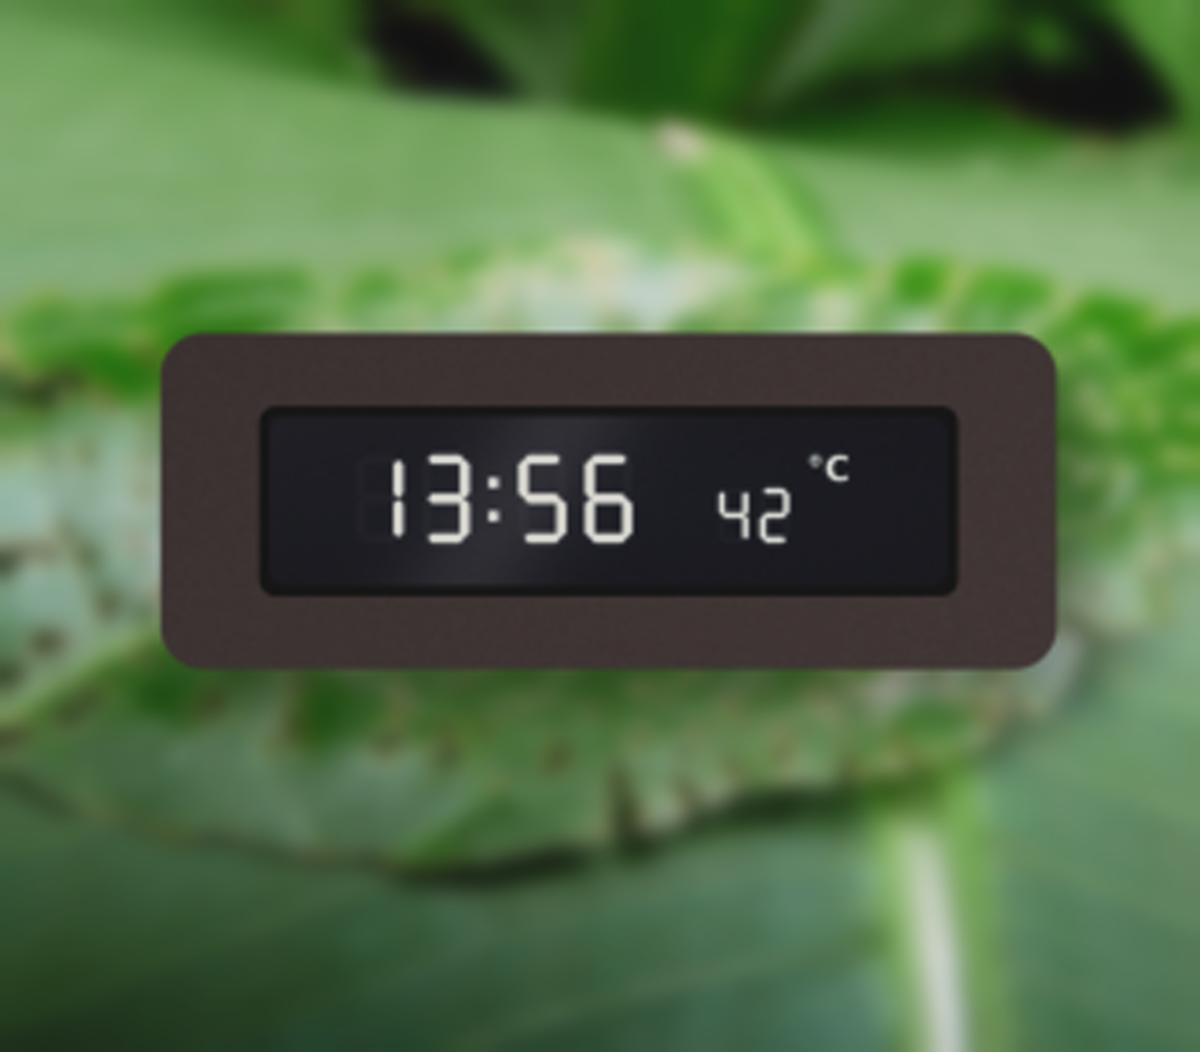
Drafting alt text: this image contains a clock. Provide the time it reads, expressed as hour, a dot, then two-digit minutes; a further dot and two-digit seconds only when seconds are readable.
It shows 13.56
